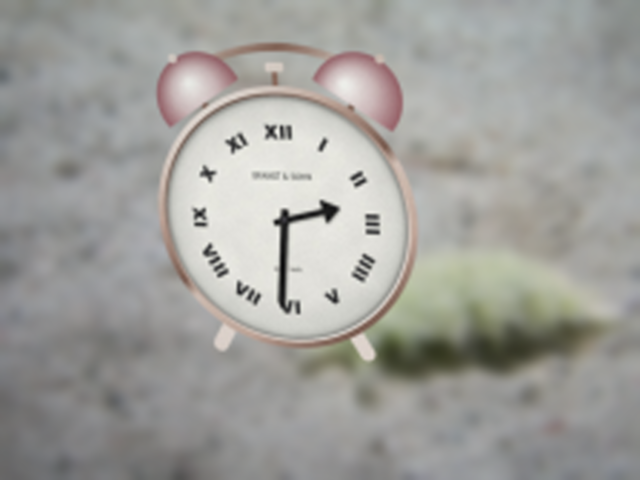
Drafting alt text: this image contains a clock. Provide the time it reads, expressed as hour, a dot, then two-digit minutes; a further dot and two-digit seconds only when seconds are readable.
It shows 2.31
